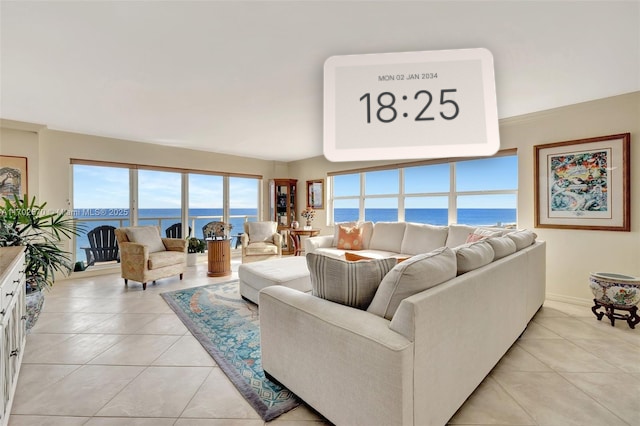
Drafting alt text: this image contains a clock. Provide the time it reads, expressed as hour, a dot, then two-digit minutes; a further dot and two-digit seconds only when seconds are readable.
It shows 18.25
